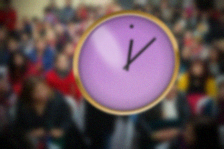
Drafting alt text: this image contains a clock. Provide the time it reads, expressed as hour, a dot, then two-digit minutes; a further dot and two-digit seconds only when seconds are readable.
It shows 12.07
